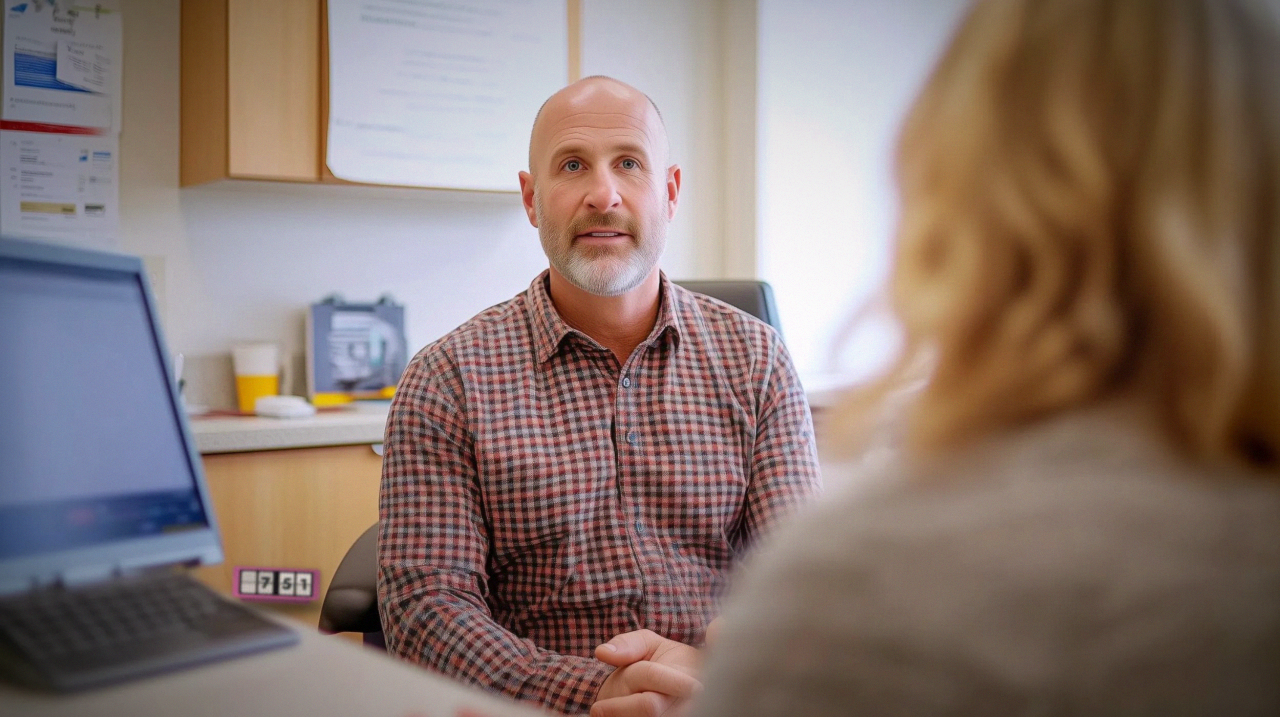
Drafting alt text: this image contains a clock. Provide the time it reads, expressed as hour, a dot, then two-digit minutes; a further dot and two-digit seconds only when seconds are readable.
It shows 7.51
